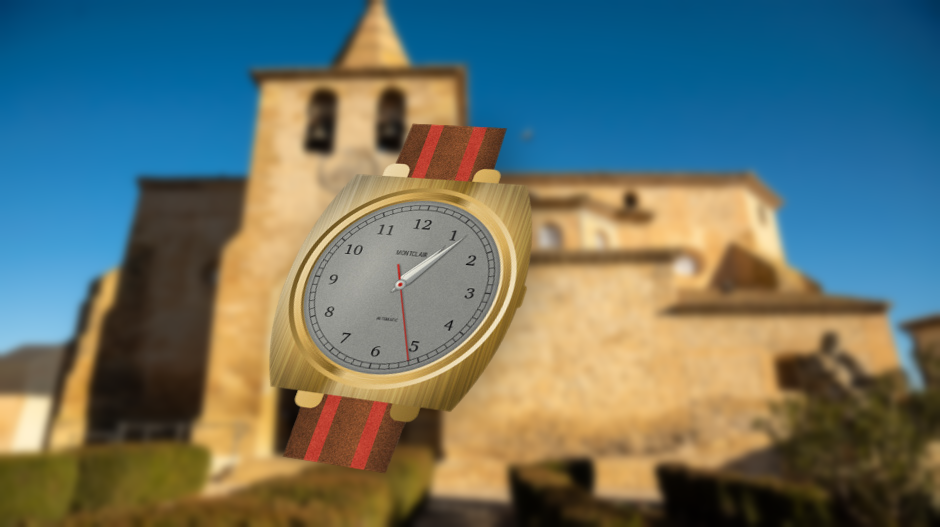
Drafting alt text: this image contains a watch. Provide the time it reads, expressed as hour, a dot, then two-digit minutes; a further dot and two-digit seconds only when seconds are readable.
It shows 1.06.26
